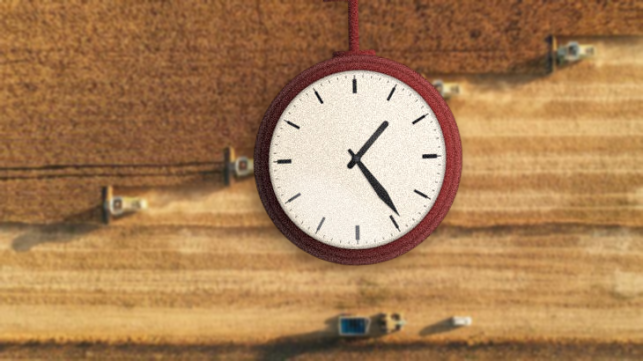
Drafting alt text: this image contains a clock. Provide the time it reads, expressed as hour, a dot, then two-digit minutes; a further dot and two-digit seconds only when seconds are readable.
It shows 1.24
